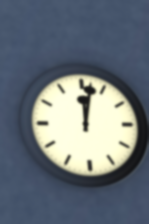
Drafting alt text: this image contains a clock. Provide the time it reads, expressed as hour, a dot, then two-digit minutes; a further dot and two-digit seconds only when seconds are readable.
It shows 12.02
